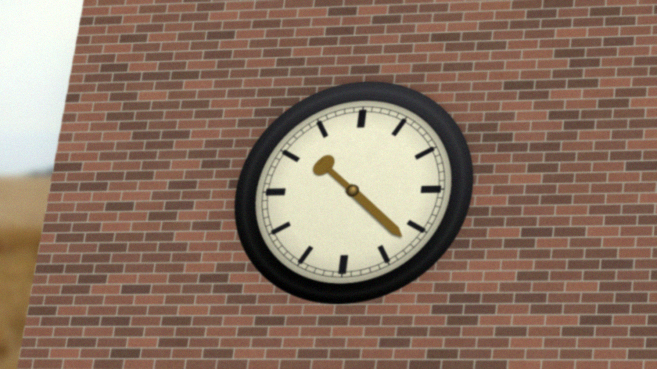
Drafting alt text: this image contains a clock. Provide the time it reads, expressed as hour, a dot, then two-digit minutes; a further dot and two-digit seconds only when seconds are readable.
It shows 10.22
